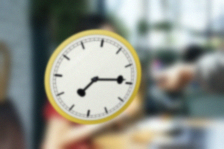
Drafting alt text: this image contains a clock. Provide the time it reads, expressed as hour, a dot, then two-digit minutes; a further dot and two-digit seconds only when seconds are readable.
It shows 7.14
